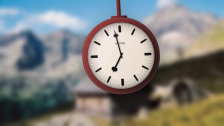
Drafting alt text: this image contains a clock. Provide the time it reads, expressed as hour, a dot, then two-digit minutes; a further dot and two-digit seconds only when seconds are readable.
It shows 6.58
